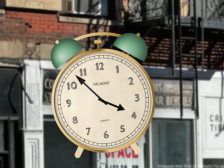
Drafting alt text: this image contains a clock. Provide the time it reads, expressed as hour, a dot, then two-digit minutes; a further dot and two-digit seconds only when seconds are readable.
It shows 3.53
